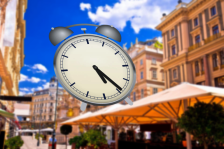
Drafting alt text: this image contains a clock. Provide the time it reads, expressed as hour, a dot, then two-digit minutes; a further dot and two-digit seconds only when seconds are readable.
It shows 5.24
